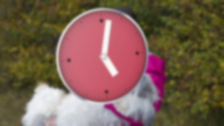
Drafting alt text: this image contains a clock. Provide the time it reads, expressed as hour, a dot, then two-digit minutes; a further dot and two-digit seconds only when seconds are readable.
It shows 5.02
